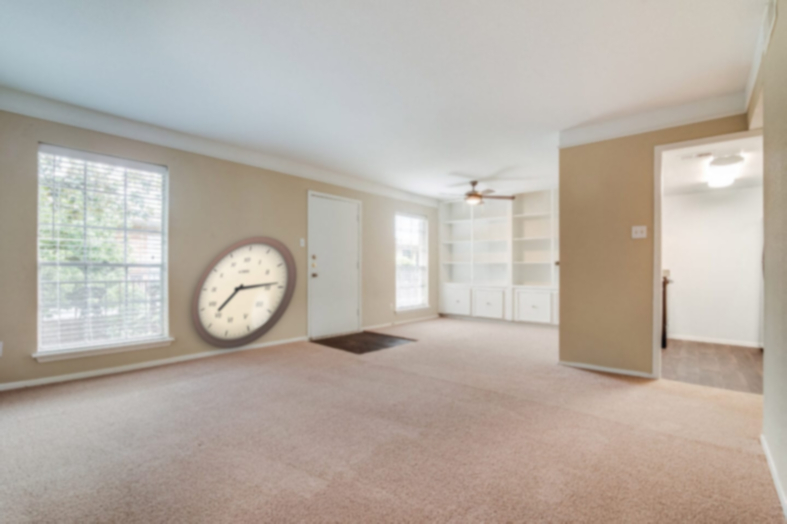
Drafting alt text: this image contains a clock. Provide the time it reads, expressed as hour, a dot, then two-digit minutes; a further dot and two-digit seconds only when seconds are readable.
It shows 7.14
